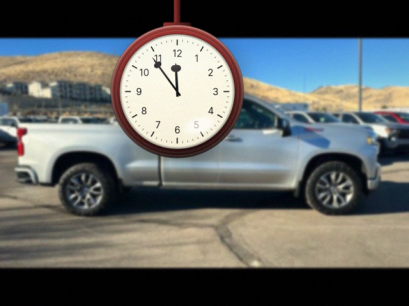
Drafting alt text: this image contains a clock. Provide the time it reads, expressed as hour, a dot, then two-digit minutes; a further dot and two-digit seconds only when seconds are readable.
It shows 11.54
